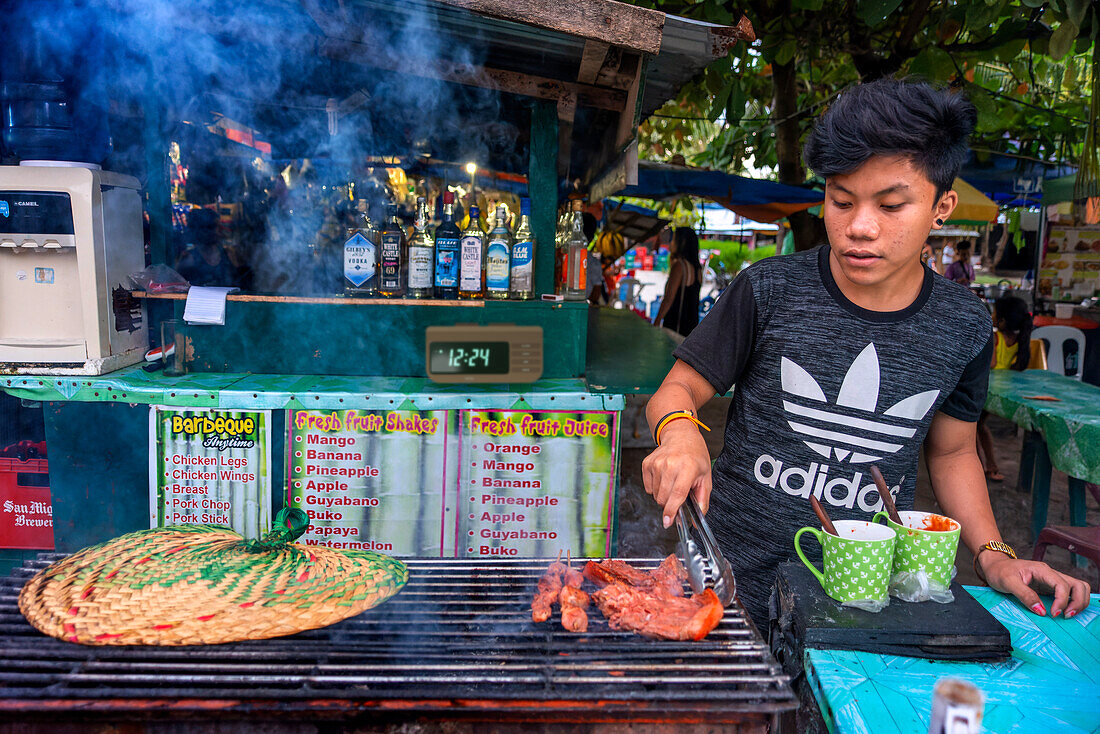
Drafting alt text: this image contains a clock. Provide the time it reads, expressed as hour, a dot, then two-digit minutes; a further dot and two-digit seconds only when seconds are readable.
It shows 12.24
